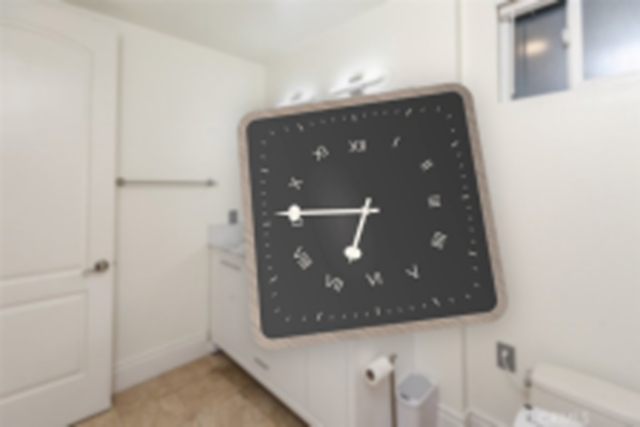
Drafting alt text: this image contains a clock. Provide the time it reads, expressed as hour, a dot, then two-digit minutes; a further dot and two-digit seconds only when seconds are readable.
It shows 6.46
